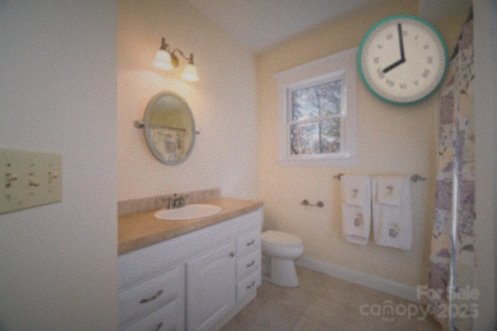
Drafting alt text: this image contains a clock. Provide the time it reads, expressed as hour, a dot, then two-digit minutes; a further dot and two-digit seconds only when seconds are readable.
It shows 7.59
